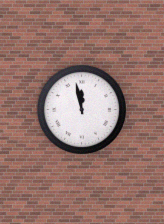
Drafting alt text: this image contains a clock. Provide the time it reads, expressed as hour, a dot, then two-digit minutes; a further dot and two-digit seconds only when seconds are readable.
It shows 11.58
